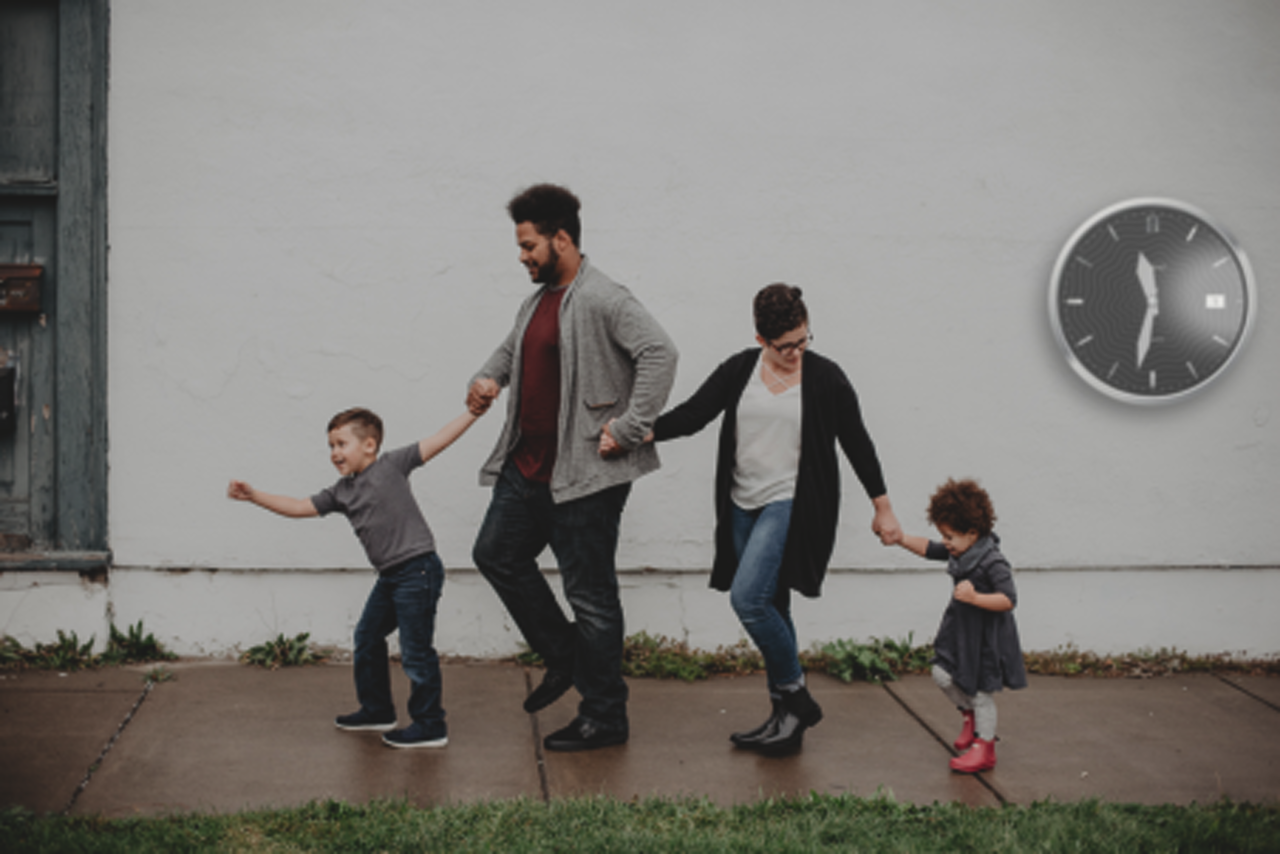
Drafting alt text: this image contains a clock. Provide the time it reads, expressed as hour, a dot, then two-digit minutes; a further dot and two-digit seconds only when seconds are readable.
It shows 11.32
